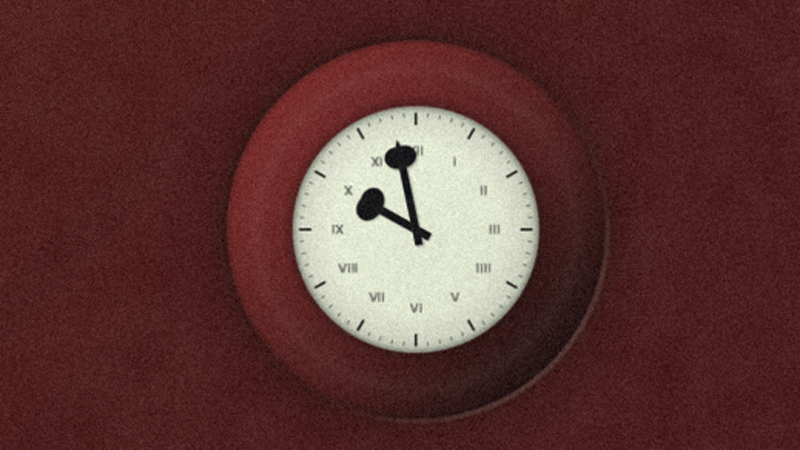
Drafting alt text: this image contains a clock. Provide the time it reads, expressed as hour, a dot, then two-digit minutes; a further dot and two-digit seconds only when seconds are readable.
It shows 9.58
